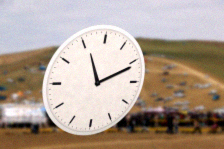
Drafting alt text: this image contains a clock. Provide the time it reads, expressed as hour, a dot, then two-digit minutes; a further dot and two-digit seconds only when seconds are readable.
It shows 11.11
